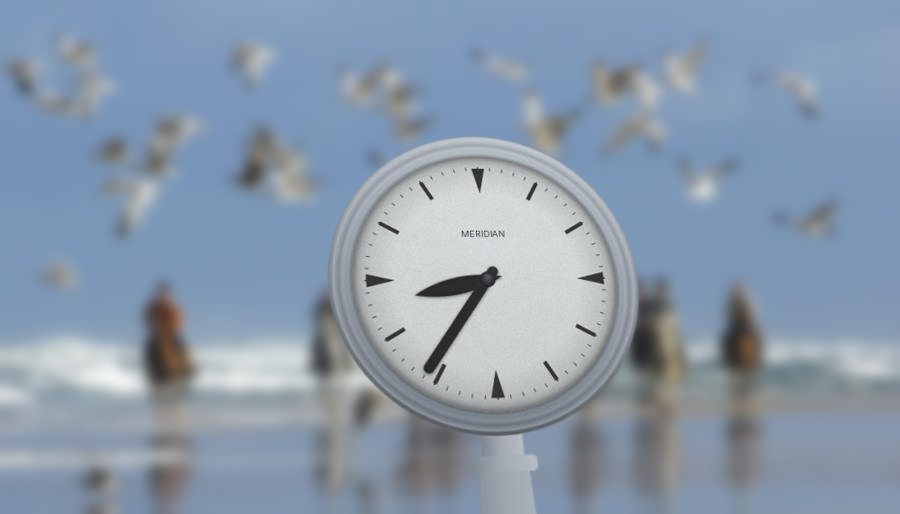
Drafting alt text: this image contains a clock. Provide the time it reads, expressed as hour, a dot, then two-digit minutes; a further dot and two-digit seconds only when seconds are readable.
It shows 8.36
